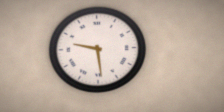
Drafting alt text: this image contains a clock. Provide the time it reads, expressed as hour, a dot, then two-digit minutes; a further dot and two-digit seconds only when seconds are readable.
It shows 9.29
